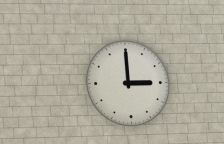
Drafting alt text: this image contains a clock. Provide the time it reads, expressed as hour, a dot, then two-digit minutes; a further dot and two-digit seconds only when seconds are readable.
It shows 3.00
